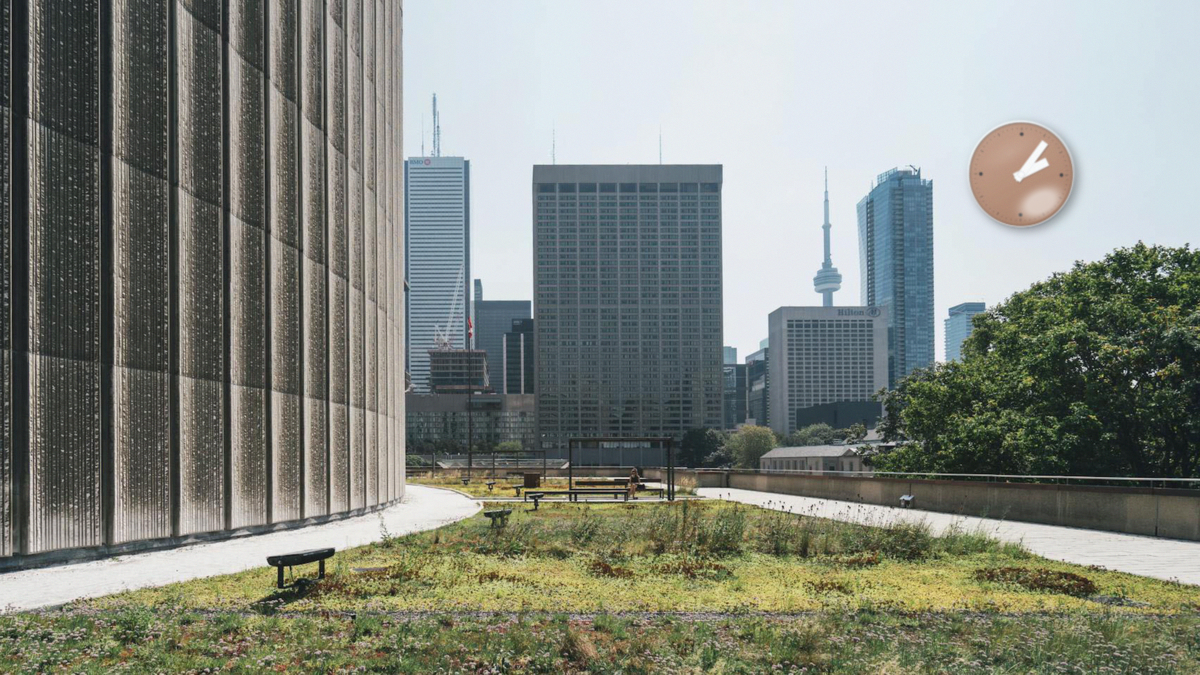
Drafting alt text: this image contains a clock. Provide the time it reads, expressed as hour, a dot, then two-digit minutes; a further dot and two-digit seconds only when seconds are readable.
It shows 2.06
